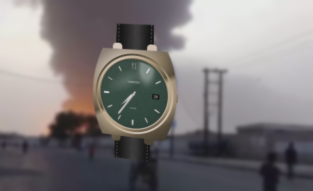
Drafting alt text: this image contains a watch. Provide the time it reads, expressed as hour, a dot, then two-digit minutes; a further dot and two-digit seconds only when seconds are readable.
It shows 7.36
